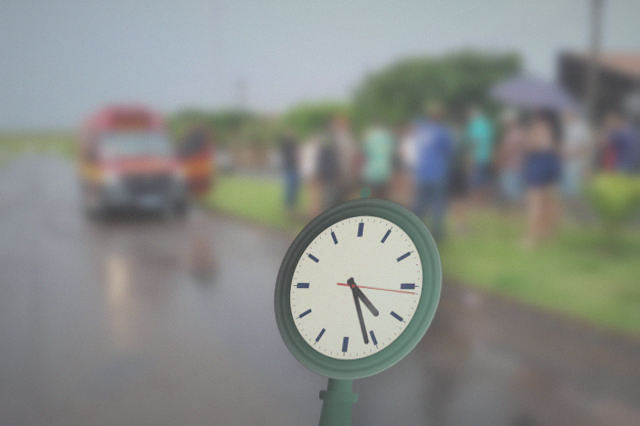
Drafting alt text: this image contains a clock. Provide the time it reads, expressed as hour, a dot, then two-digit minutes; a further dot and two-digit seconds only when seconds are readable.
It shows 4.26.16
